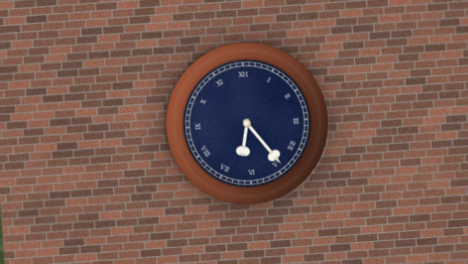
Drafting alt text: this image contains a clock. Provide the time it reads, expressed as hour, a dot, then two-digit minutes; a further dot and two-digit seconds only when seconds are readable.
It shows 6.24
